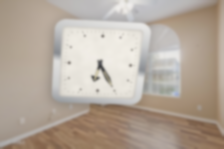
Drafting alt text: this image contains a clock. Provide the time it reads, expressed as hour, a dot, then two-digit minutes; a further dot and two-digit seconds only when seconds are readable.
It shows 6.25
